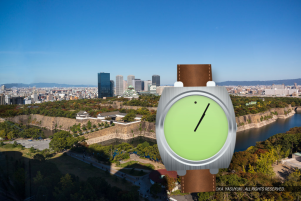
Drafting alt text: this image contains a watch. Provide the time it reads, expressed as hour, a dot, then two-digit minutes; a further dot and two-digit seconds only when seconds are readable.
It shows 1.05
